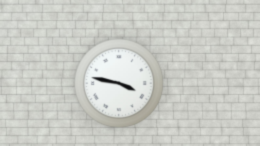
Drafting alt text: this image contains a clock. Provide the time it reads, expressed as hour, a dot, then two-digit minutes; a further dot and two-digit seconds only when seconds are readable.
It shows 3.47
